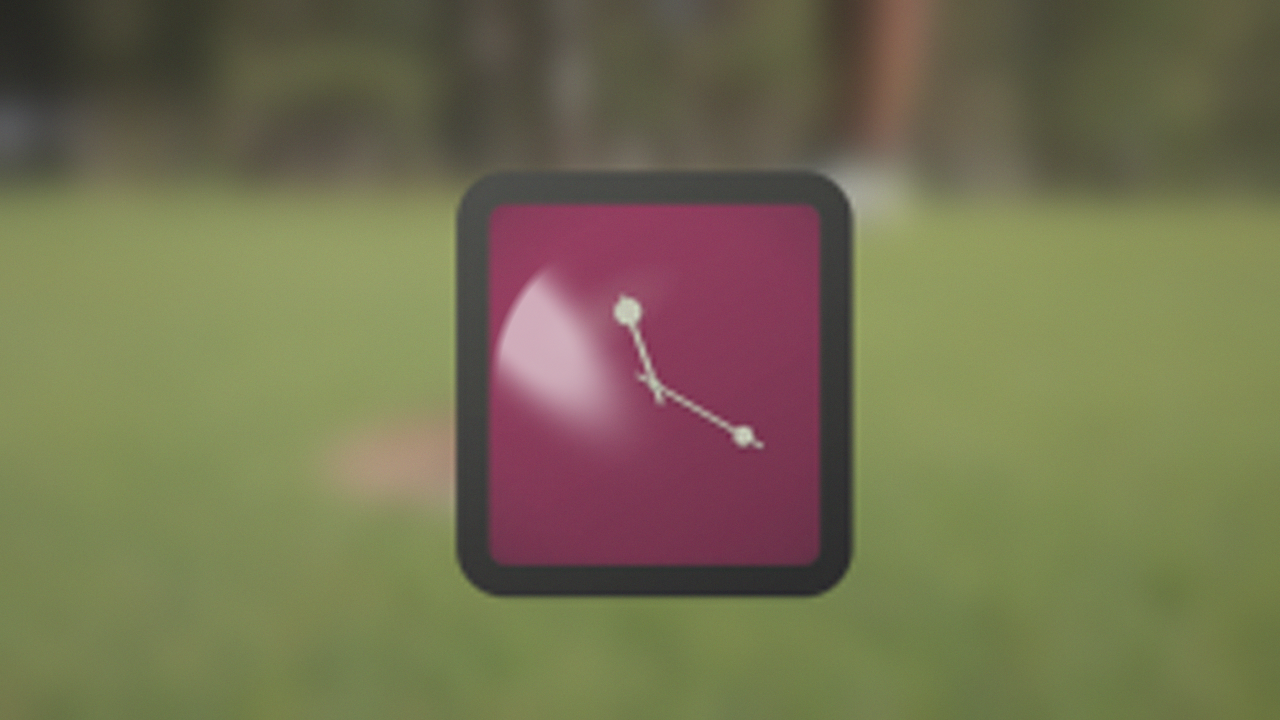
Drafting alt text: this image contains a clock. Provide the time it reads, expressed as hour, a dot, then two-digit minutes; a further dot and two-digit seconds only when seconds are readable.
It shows 11.20
